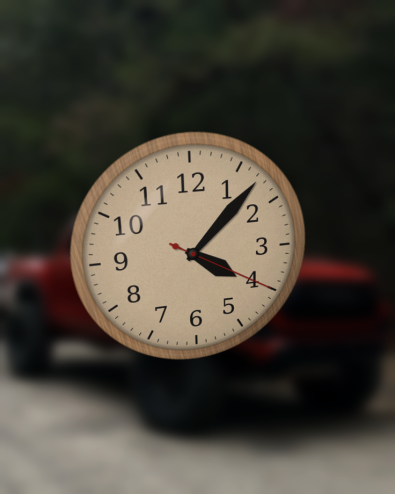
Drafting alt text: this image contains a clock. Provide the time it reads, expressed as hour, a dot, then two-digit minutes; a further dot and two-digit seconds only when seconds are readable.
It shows 4.07.20
